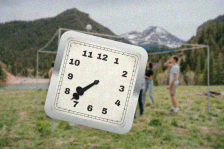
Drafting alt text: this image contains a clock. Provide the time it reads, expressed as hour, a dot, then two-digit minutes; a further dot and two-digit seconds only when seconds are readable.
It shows 7.37
